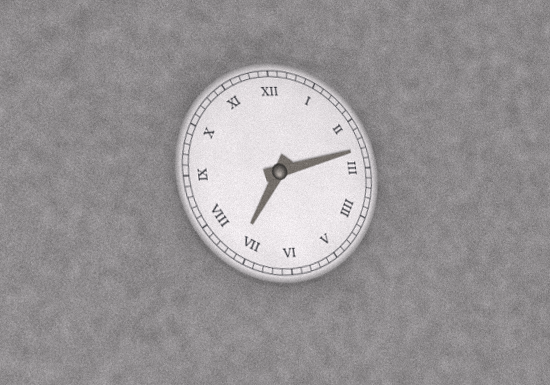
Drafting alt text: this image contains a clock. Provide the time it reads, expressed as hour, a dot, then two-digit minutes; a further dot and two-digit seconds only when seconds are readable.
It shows 7.13
